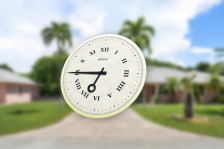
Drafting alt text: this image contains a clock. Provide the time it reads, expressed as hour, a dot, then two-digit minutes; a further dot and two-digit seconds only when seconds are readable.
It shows 6.45
